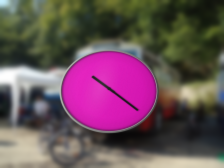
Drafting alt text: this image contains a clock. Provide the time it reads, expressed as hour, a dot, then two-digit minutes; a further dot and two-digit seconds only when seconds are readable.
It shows 10.22
